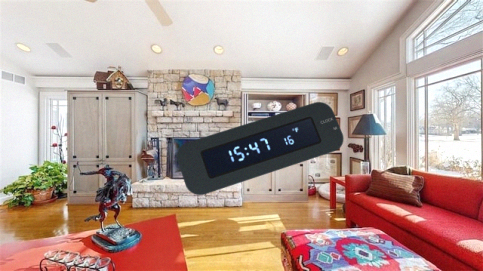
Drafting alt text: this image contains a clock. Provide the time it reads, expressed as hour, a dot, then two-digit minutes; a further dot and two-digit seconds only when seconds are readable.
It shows 15.47
